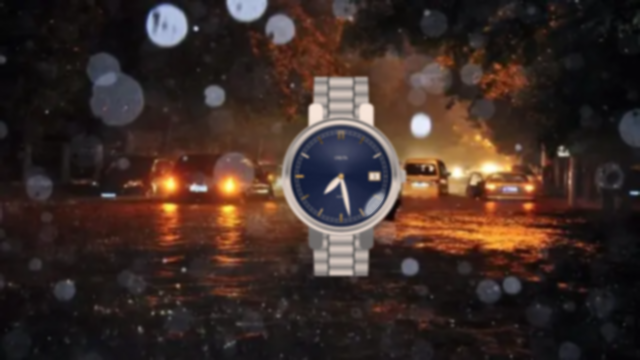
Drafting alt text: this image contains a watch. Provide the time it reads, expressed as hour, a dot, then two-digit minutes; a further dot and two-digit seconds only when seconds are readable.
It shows 7.28
